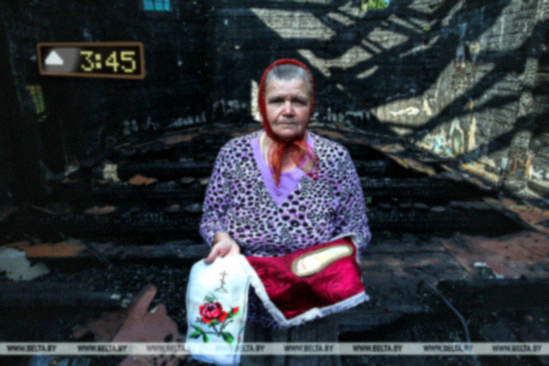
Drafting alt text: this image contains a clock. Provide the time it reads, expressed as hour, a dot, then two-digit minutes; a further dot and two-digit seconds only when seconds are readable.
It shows 3.45
